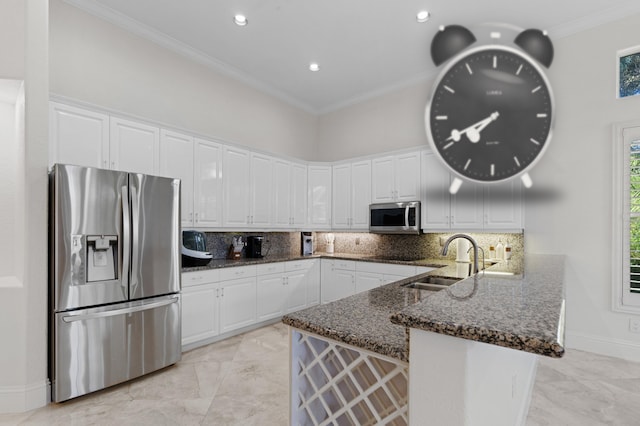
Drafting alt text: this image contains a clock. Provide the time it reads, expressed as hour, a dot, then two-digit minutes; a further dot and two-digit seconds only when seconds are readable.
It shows 7.41
